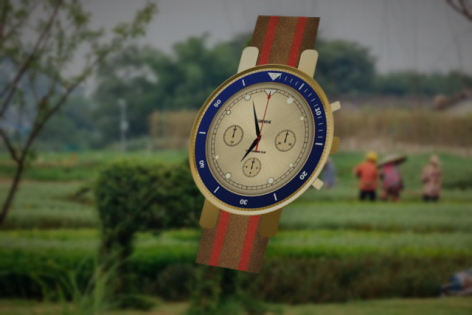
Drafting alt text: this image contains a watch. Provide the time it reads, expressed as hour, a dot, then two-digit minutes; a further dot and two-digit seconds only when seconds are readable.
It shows 6.56
